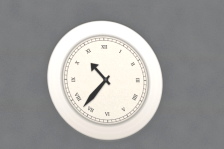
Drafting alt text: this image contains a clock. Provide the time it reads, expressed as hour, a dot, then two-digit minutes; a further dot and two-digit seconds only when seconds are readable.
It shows 10.37
